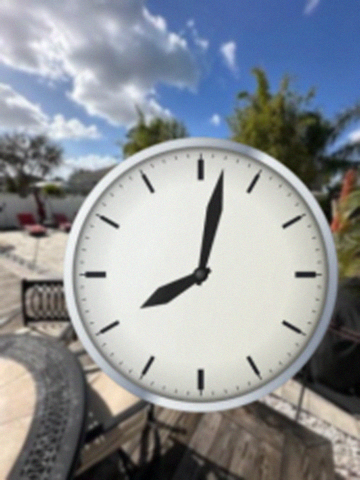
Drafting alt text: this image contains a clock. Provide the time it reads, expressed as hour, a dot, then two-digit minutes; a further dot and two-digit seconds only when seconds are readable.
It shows 8.02
